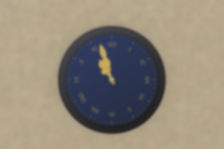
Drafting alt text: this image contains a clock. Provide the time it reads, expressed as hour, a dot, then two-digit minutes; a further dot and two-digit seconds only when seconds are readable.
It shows 10.57
